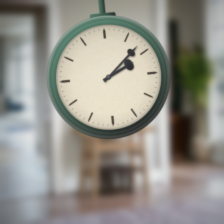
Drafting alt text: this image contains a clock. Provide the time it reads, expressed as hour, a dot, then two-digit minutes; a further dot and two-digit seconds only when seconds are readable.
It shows 2.08
